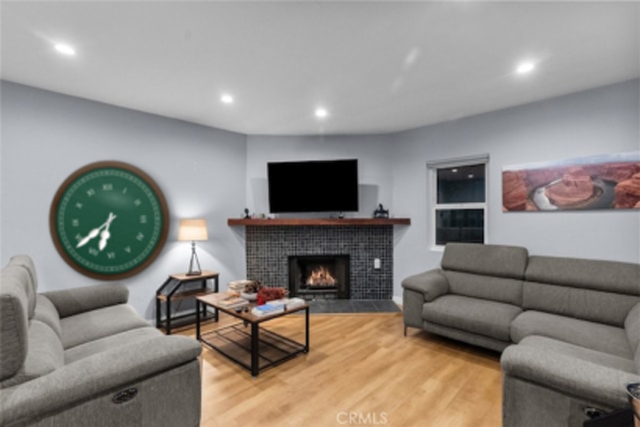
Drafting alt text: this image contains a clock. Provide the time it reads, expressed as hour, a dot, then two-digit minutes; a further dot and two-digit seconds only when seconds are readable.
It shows 6.39
